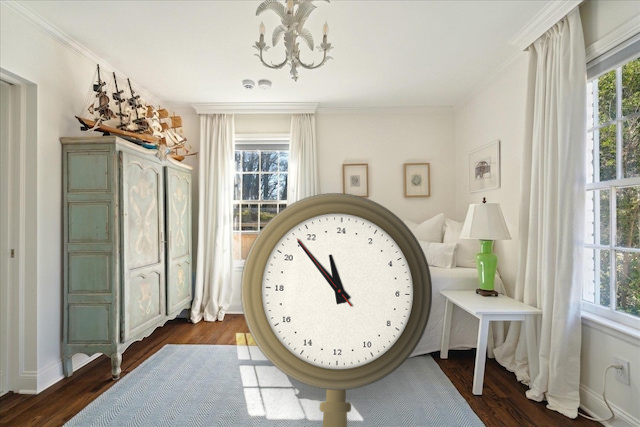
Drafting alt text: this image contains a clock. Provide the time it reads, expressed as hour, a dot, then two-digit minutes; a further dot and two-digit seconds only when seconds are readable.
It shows 22.52.53
